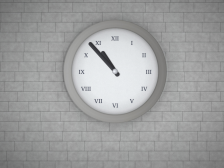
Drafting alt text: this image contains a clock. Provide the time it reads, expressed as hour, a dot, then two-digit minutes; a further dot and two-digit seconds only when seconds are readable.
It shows 10.53
